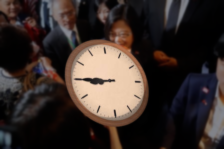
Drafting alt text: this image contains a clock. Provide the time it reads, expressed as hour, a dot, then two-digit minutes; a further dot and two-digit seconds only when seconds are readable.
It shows 8.45
